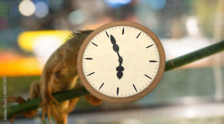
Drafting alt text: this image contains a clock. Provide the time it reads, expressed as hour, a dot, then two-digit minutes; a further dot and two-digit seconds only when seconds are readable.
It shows 5.56
